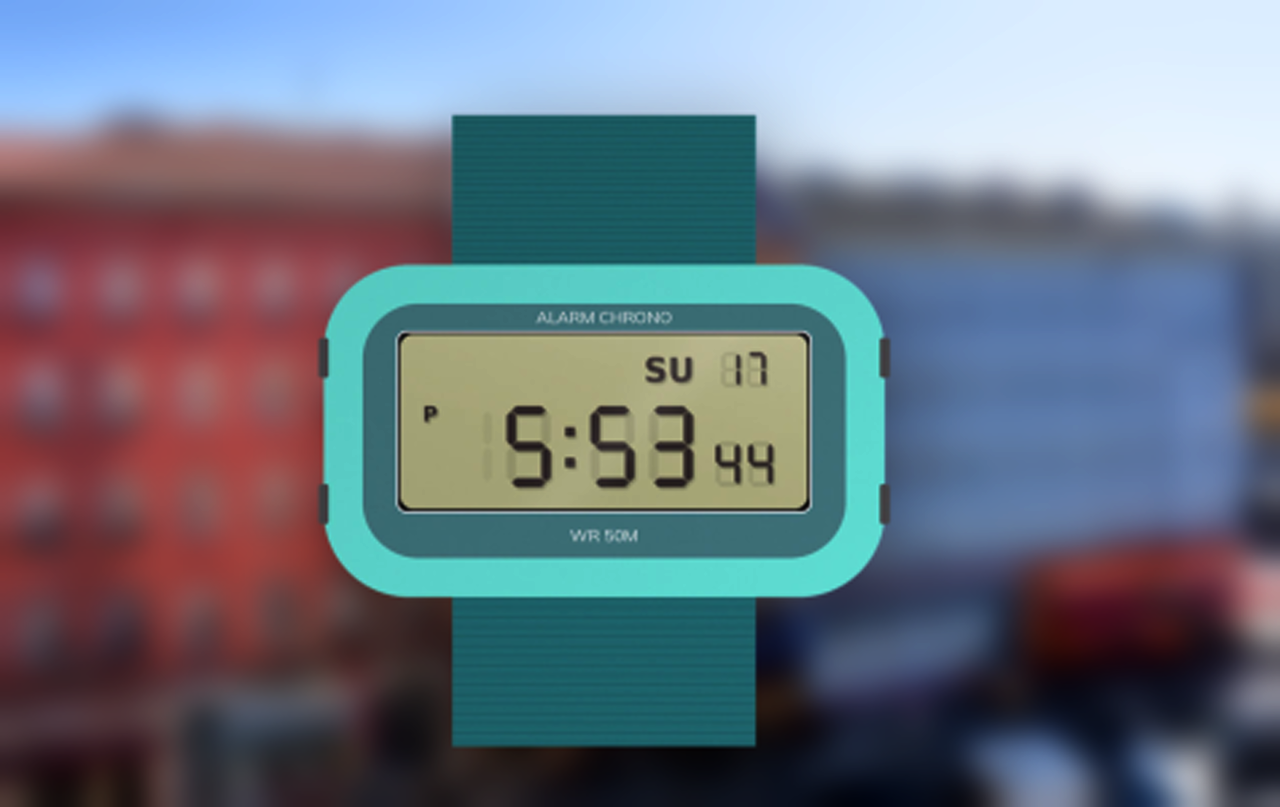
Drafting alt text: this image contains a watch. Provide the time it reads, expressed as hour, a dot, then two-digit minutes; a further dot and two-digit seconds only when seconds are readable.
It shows 5.53.44
